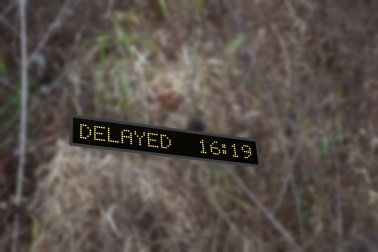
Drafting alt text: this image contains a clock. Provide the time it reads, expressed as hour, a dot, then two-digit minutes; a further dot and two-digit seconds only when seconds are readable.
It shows 16.19
